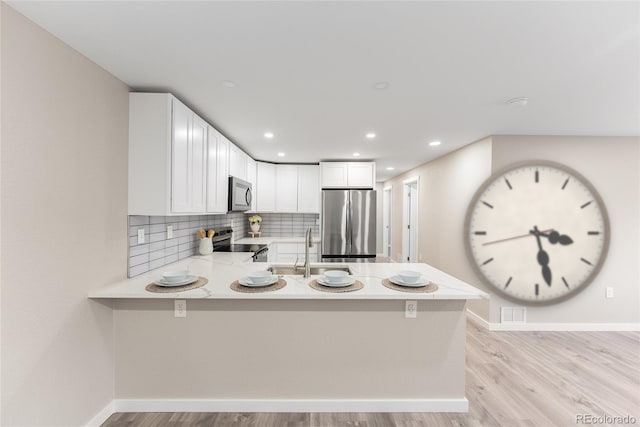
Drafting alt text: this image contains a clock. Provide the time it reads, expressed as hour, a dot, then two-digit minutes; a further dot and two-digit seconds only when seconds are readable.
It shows 3.27.43
